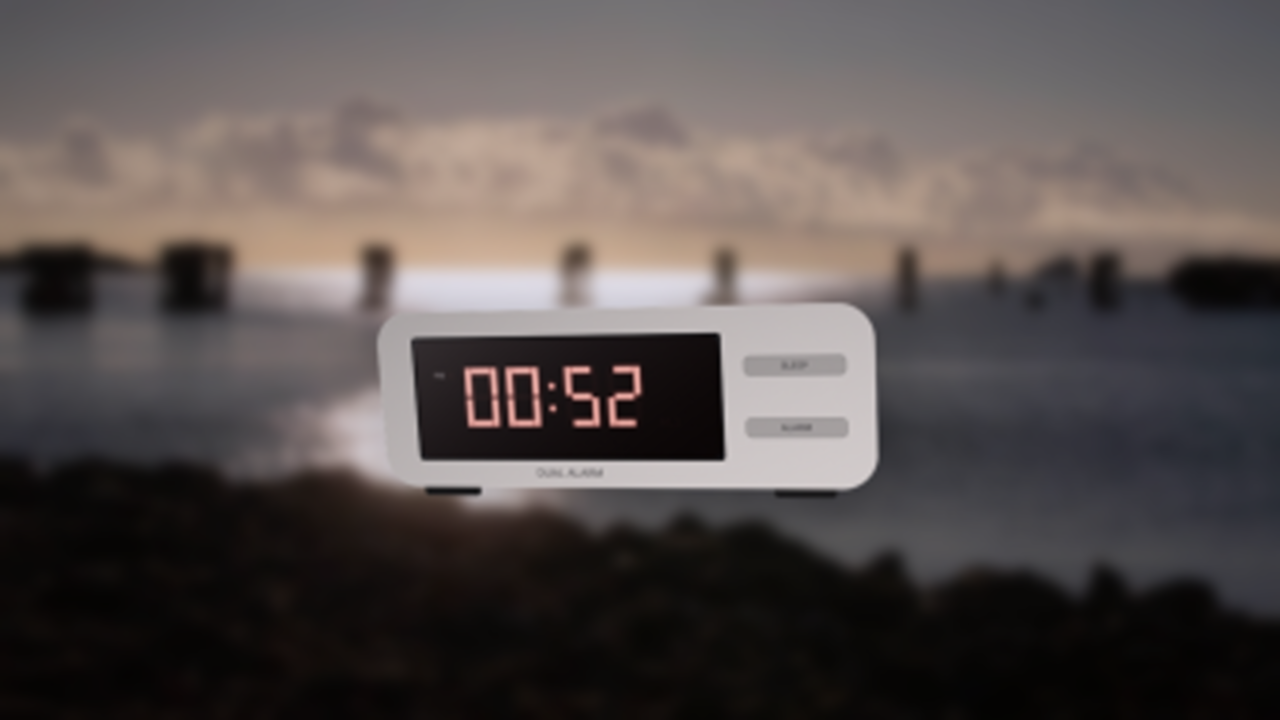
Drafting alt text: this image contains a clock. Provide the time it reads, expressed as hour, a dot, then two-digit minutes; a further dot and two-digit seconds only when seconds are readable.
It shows 0.52
